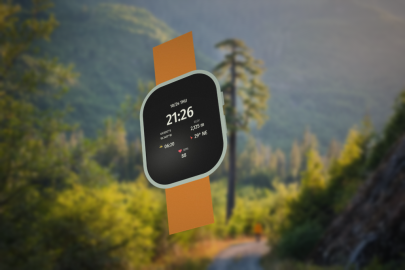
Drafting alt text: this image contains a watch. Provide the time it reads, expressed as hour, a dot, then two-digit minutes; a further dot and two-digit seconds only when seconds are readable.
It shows 21.26
